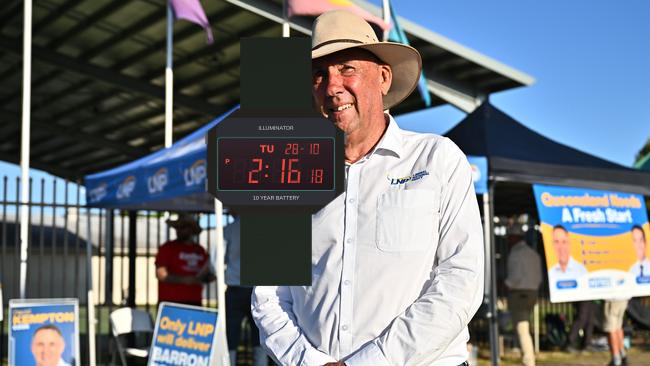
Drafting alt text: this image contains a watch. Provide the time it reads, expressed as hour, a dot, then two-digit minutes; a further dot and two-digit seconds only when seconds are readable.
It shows 2.16.18
